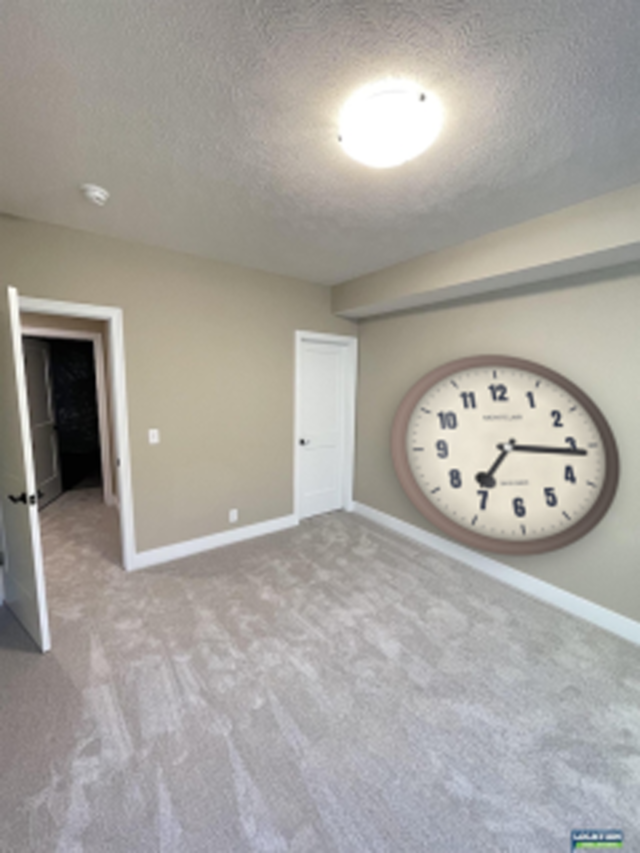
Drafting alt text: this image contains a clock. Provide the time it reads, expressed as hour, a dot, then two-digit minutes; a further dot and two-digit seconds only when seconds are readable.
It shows 7.16
